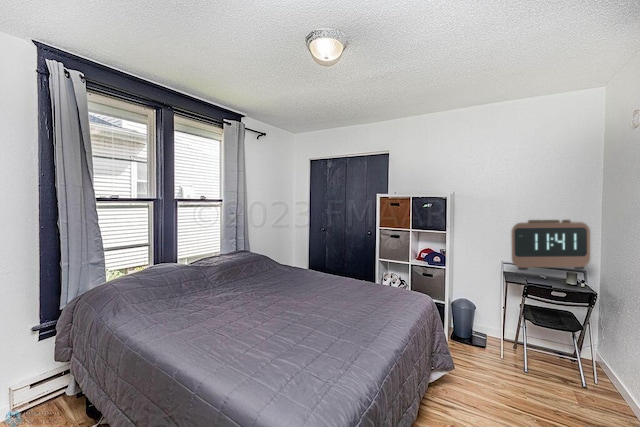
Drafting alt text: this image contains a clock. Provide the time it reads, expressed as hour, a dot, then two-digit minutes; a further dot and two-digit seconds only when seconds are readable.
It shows 11.41
